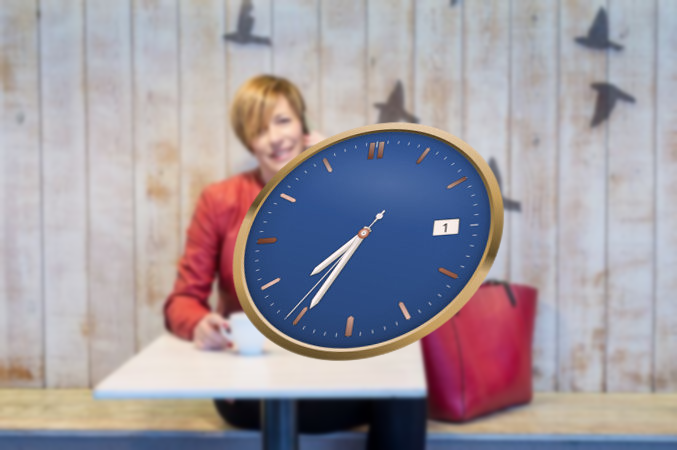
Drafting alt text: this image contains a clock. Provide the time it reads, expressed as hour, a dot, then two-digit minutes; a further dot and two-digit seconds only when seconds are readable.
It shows 7.34.36
